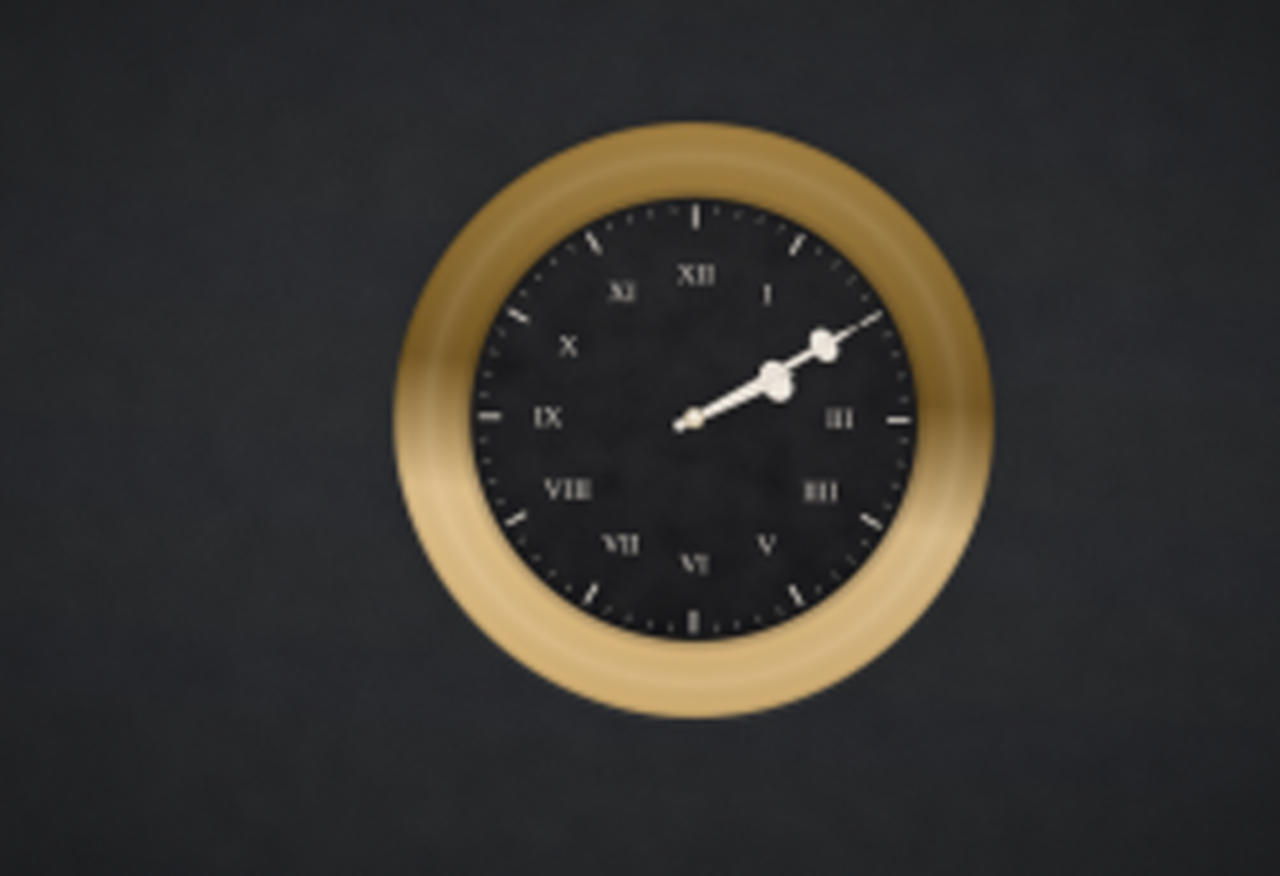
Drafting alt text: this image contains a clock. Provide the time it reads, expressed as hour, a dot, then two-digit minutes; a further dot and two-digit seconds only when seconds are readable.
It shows 2.10
